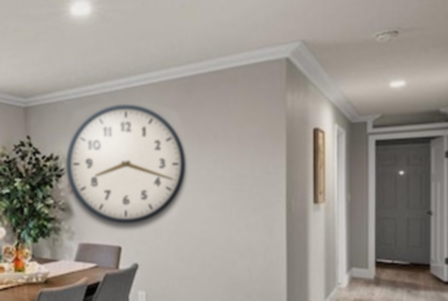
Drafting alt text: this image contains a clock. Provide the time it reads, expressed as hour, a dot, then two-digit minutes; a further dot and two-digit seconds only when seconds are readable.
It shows 8.18
